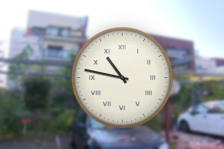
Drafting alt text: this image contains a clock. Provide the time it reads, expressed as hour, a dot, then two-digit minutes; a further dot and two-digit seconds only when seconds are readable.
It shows 10.47
